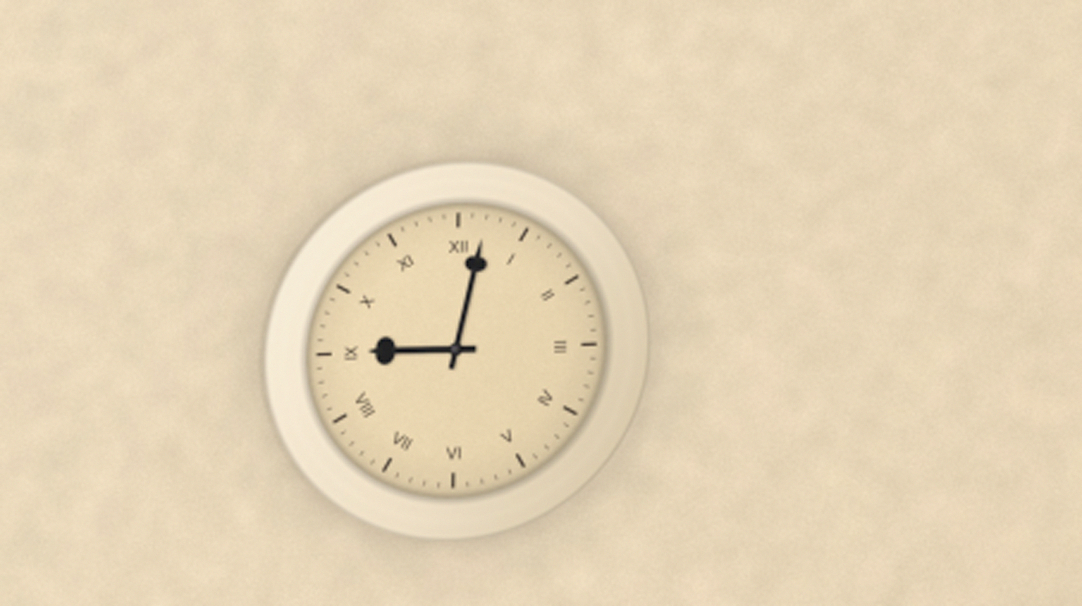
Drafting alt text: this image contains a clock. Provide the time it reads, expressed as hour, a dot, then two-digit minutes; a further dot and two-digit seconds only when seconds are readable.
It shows 9.02
